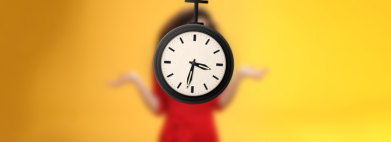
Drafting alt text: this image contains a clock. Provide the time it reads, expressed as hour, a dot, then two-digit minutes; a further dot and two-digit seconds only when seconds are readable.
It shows 3.32
